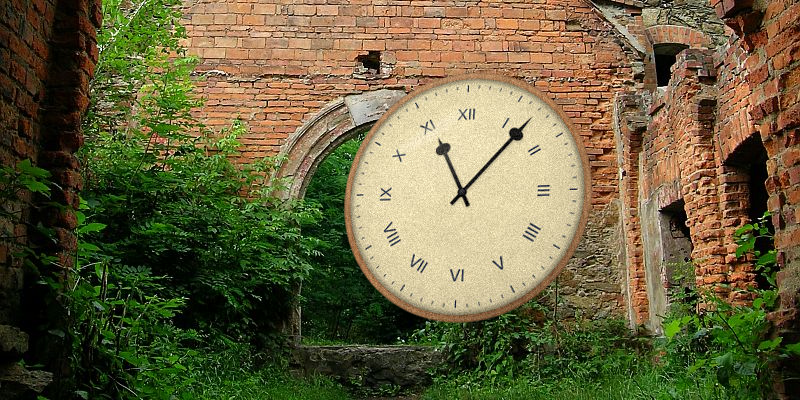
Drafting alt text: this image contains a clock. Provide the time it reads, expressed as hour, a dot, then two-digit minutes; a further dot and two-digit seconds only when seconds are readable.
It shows 11.07
